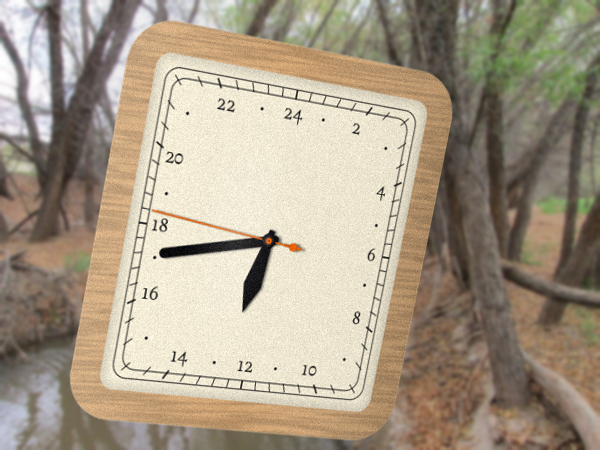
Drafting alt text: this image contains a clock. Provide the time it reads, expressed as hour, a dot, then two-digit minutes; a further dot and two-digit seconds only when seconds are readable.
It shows 12.42.46
